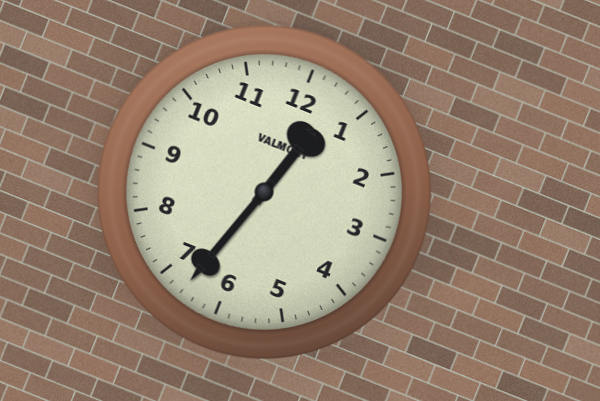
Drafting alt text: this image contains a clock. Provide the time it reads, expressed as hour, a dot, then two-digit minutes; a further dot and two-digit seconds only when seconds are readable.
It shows 12.33
